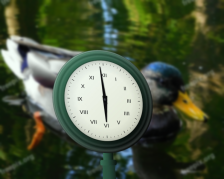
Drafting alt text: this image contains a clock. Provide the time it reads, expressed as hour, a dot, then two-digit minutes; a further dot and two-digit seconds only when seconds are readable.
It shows 5.59
